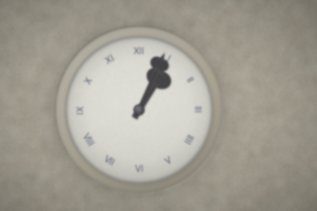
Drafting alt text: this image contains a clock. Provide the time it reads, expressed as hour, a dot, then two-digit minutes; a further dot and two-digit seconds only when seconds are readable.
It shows 1.04
